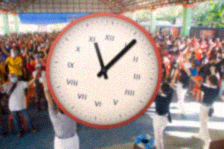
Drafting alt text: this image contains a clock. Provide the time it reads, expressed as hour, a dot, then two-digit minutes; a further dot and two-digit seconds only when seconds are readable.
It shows 11.06
